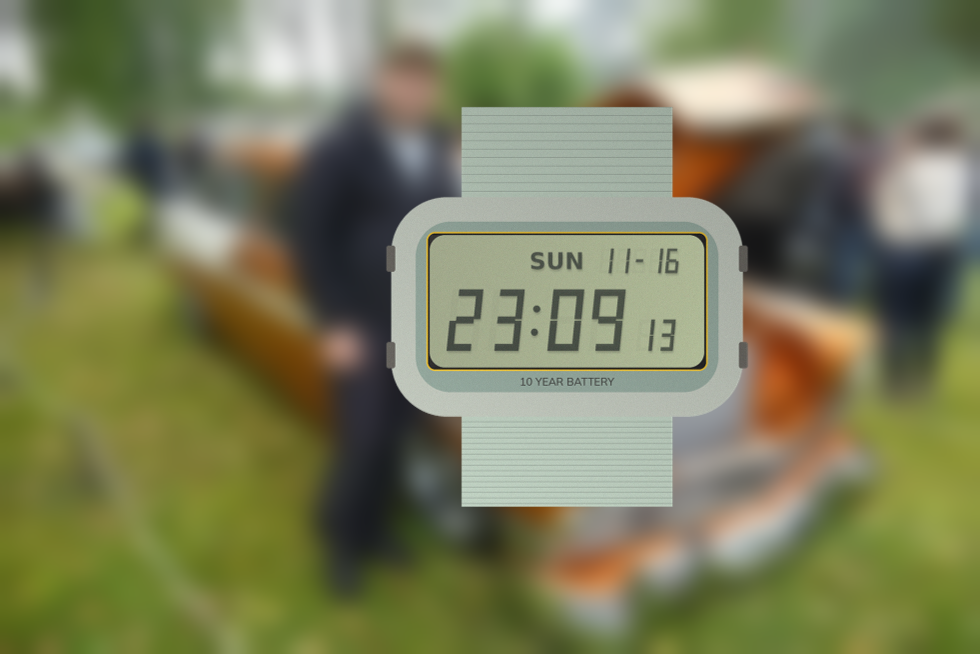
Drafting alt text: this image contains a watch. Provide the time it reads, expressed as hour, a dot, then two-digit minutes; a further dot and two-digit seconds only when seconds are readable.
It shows 23.09.13
